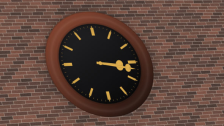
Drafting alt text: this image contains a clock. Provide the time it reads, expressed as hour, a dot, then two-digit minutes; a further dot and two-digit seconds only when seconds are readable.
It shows 3.17
